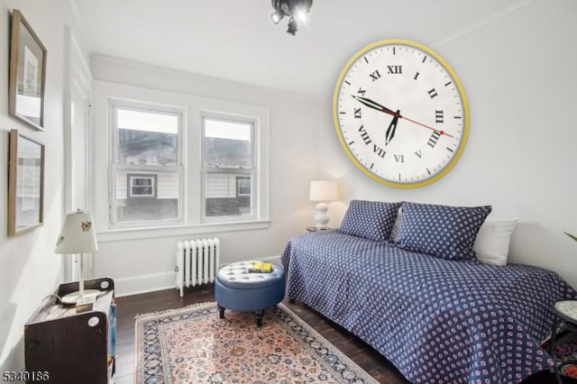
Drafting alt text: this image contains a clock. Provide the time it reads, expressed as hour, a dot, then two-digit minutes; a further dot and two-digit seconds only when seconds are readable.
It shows 6.48.18
